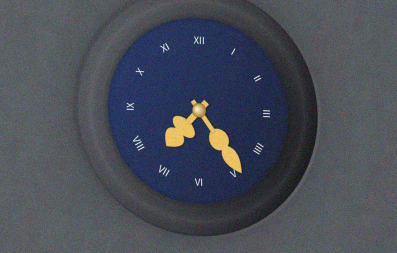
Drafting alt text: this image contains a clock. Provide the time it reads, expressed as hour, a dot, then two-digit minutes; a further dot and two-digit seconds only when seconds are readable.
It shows 7.24
